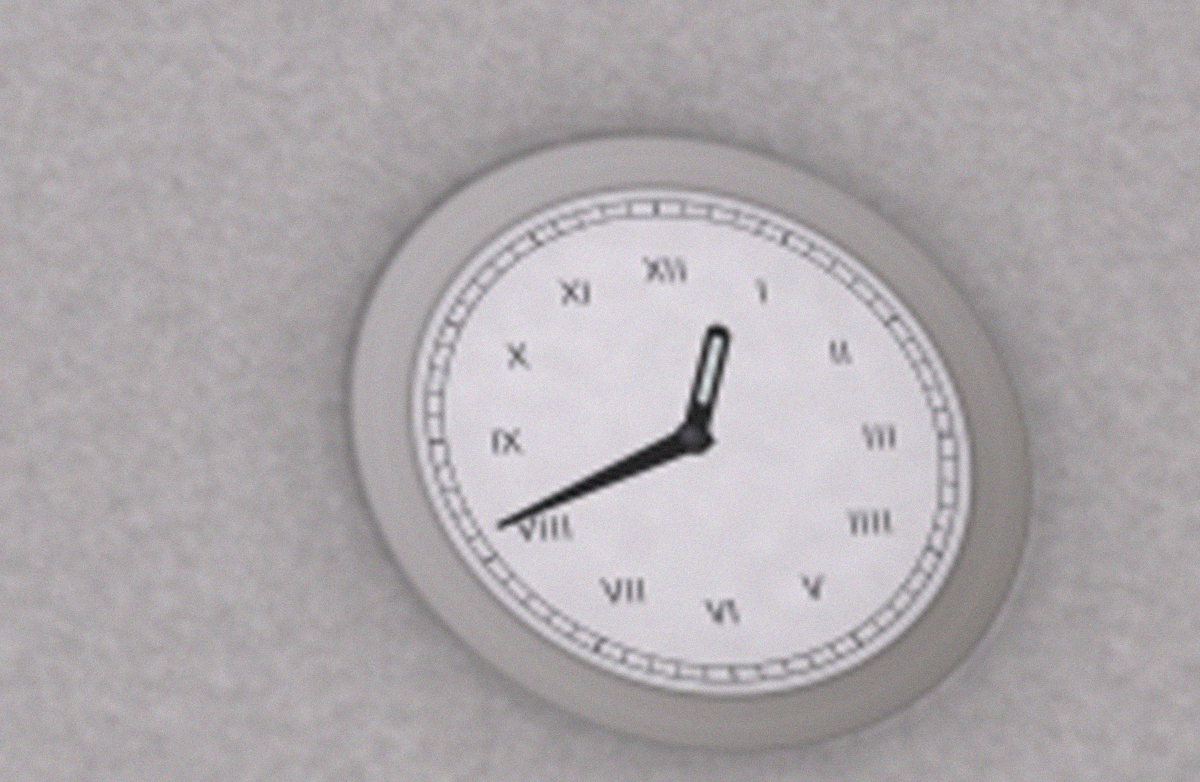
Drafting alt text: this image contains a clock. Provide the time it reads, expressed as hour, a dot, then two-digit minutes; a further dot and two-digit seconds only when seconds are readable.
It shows 12.41
